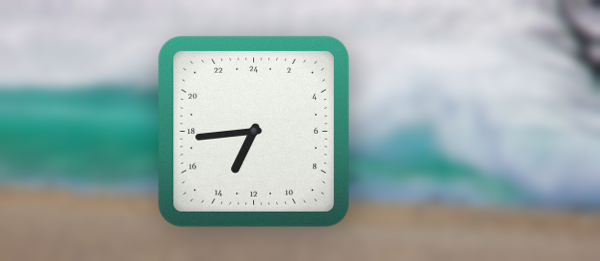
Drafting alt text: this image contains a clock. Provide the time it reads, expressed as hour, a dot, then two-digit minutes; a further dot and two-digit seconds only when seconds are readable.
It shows 13.44
